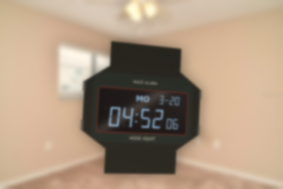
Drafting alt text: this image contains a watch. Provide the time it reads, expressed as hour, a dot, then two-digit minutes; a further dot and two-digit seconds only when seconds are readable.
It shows 4.52
